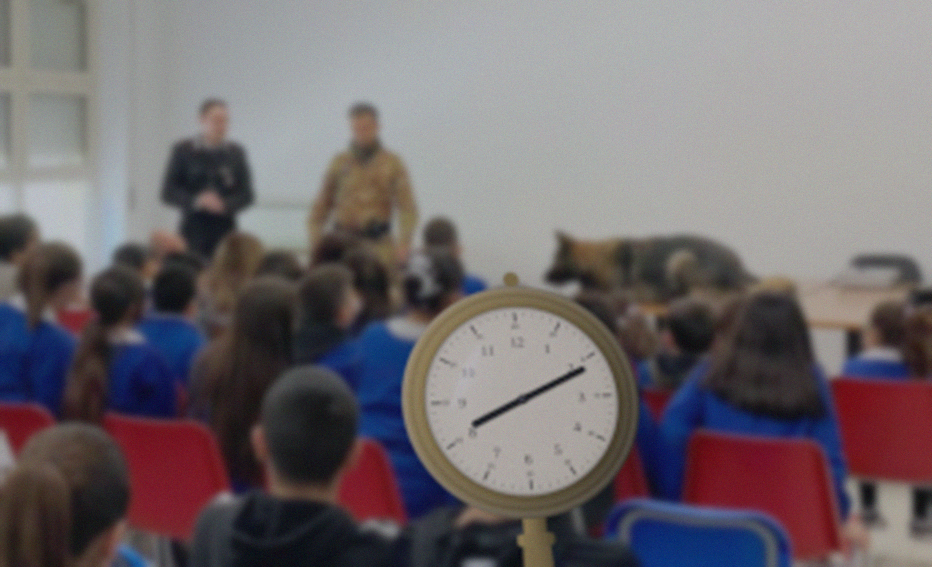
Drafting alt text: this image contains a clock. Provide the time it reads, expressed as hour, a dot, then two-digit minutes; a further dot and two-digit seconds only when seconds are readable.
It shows 8.11
